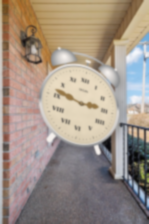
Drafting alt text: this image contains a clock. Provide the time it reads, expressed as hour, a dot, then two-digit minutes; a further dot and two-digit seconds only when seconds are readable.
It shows 2.47
